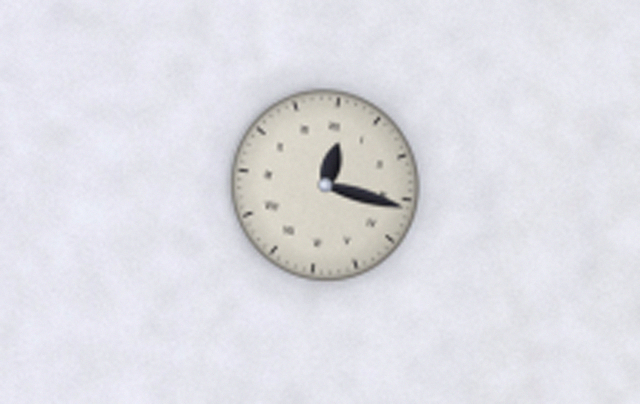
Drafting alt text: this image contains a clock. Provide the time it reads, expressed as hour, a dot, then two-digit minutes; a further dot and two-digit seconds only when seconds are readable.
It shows 12.16
